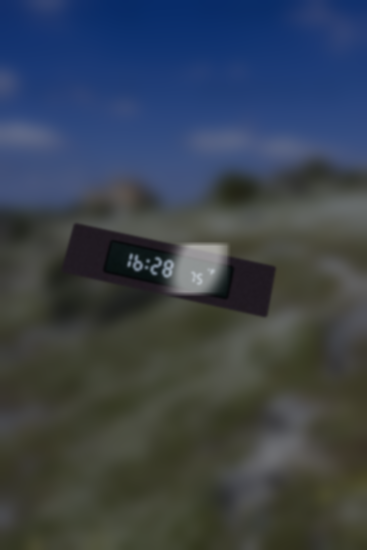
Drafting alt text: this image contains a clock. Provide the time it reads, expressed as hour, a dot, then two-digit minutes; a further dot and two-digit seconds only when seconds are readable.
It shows 16.28
